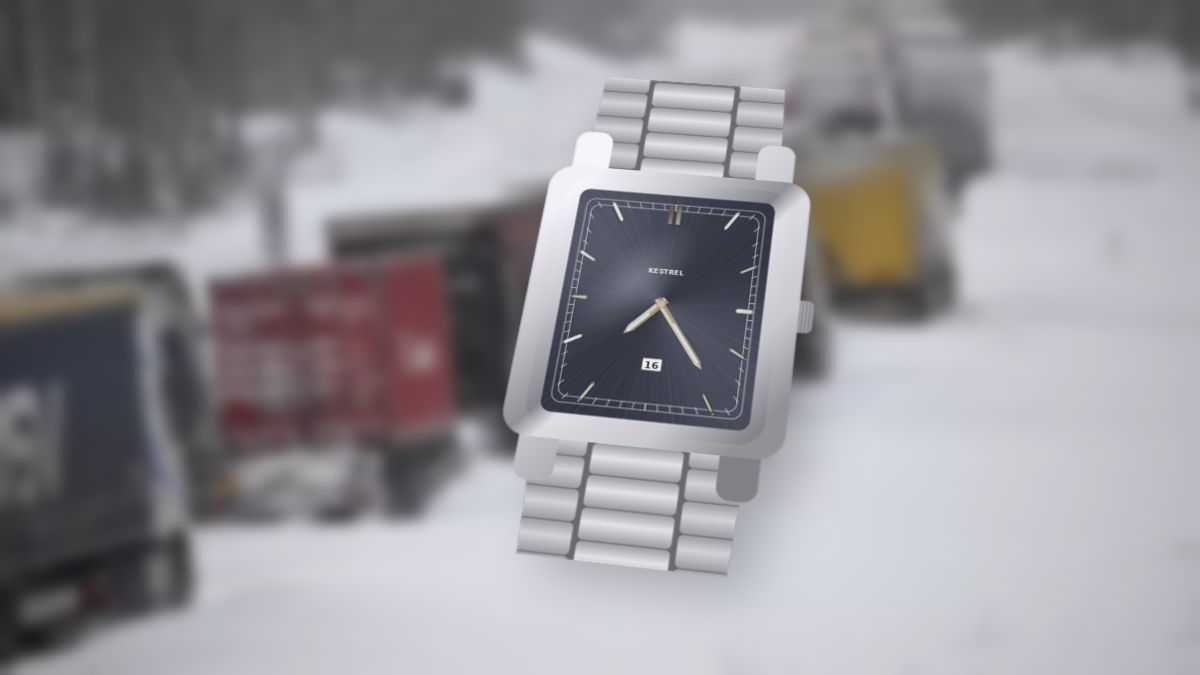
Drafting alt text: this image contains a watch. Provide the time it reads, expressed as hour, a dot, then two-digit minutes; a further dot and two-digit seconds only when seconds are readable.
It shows 7.24
